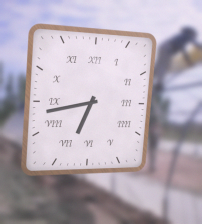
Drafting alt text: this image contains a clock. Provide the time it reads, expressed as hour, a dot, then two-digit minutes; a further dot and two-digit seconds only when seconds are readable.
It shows 6.43
